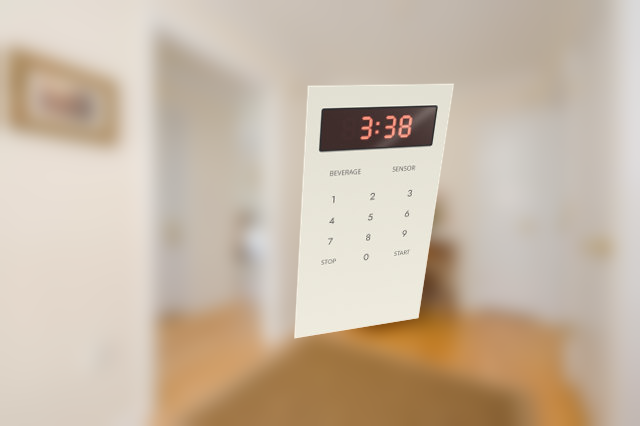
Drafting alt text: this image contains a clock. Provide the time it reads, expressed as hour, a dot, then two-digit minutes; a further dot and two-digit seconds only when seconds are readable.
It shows 3.38
